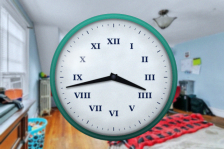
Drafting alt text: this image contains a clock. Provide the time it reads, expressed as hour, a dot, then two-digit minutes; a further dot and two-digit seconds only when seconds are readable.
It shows 3.43
